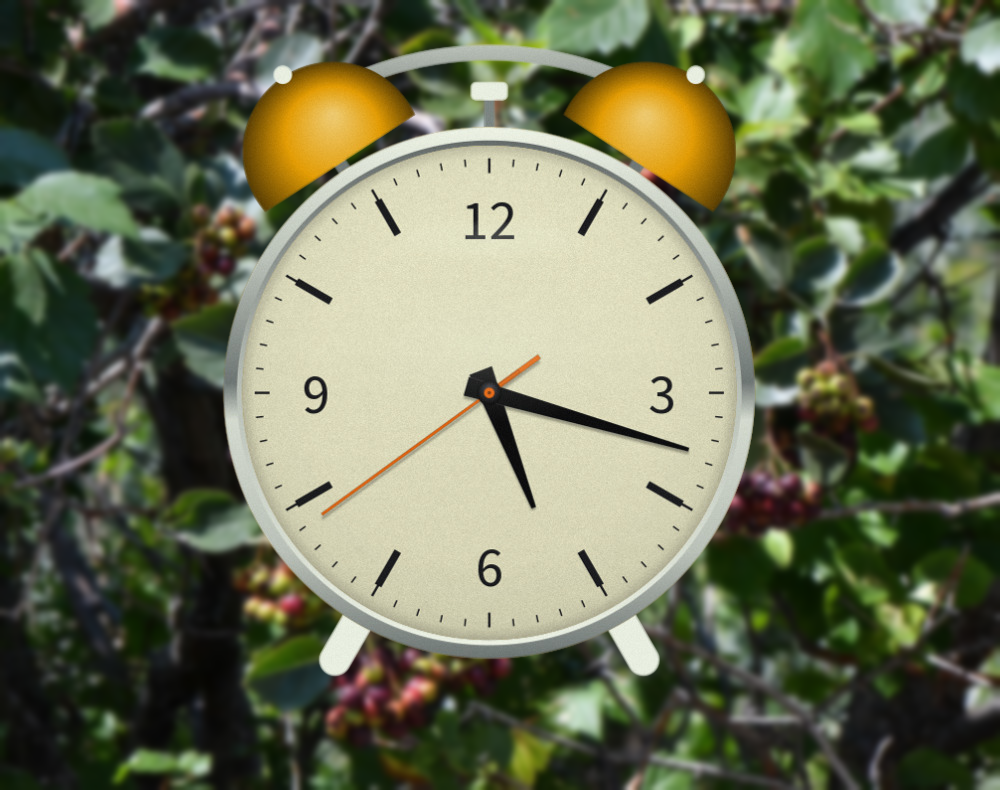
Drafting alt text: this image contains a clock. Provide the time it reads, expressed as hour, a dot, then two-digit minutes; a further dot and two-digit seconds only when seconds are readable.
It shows 5.17.39
